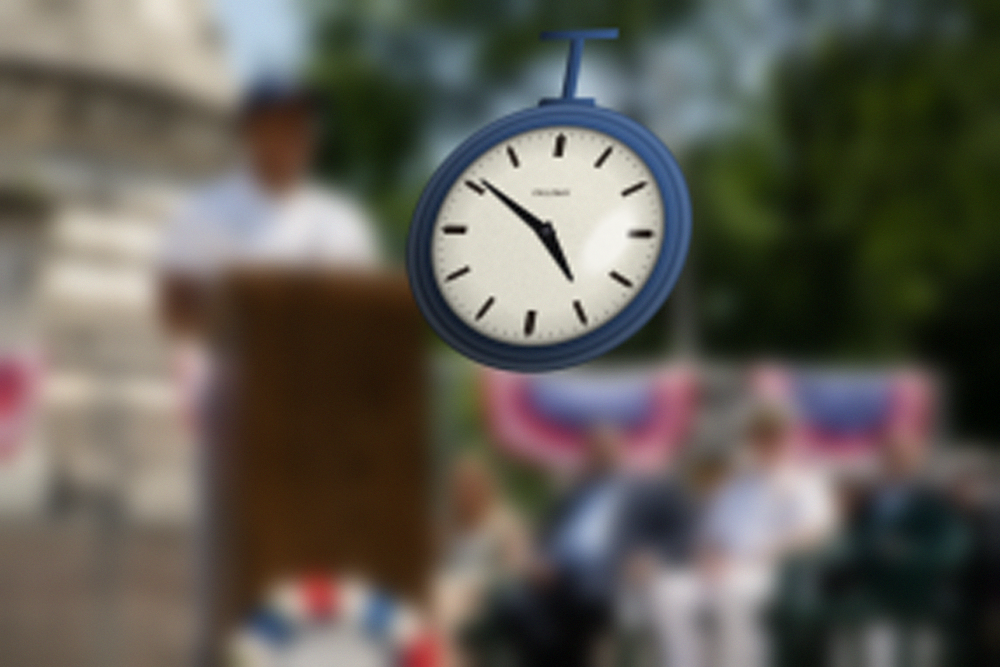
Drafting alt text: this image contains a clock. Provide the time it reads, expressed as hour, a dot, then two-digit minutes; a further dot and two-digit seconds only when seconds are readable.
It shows 4.51
